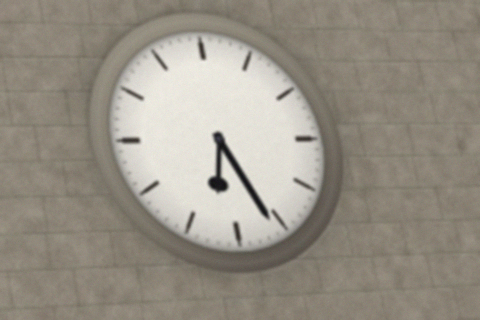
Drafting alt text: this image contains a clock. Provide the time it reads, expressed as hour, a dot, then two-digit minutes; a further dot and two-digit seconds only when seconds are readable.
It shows 6.26
